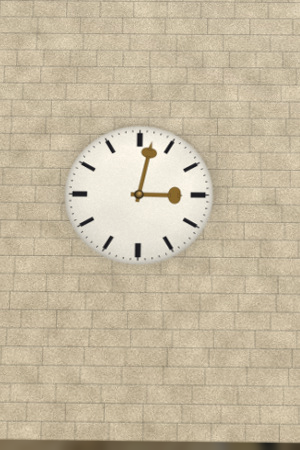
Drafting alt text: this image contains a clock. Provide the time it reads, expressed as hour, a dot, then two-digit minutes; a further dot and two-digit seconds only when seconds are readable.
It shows 3.02
